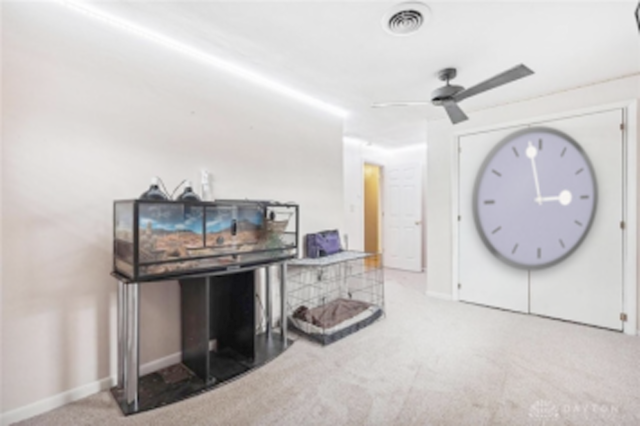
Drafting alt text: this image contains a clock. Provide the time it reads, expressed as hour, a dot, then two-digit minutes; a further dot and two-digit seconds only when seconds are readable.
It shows 2.58
